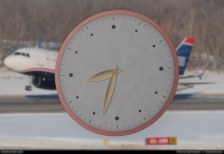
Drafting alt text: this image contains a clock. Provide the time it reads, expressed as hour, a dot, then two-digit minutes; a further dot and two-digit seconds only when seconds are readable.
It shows 8.33
